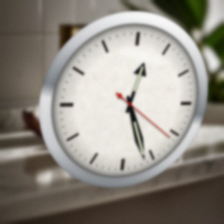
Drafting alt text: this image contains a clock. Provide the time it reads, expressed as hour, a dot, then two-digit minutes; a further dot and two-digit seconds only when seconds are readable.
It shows 12.26.21
